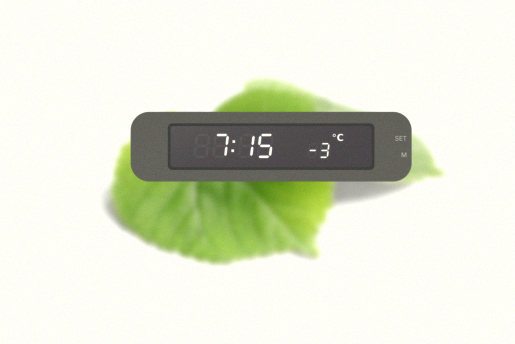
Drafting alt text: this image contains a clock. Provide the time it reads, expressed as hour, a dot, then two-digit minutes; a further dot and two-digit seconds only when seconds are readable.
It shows 7.15
